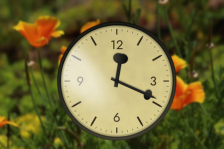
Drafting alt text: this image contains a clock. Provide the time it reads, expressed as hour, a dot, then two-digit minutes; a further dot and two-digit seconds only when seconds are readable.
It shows 12.19
